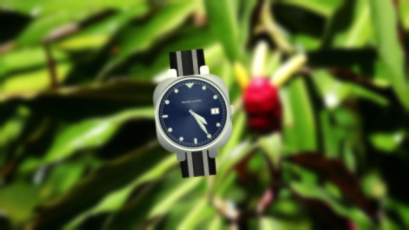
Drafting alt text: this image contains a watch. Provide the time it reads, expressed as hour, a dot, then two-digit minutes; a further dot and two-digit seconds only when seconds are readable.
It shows 4.25
